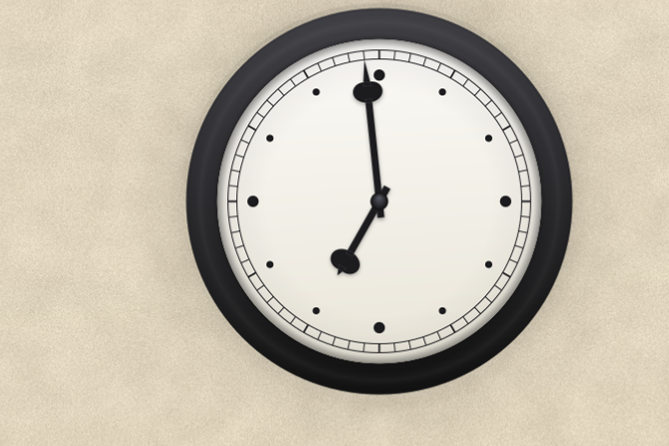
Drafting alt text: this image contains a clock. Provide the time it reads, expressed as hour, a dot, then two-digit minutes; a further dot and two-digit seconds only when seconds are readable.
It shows 6.59
